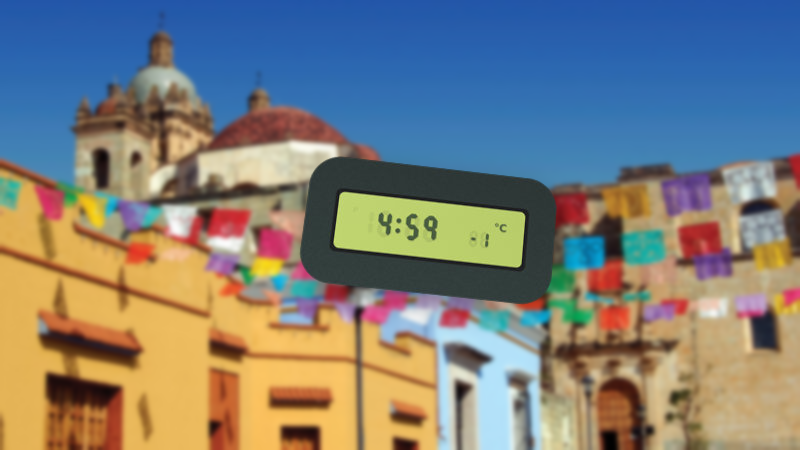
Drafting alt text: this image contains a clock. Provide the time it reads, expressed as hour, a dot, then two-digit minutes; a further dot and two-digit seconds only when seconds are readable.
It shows 4.59
